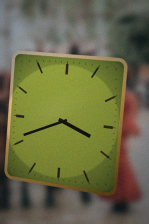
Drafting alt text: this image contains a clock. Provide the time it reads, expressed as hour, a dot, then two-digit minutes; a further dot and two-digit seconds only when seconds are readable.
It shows 3.41
